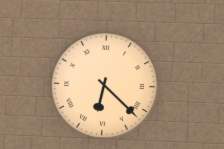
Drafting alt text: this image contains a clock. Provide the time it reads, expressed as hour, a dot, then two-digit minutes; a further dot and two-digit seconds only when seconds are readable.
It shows 6.22
